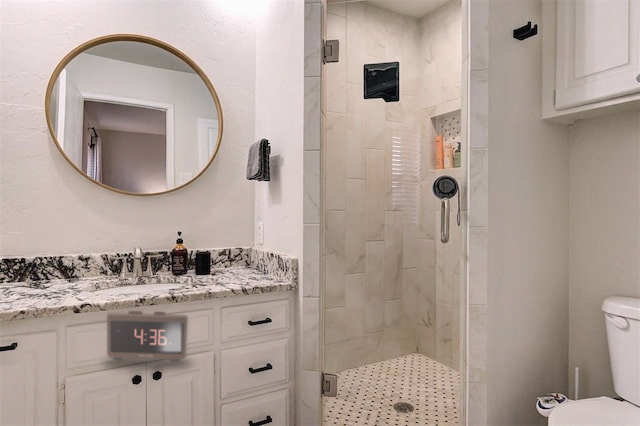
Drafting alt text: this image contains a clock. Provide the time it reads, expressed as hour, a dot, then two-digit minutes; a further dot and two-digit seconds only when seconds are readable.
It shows 4.36
